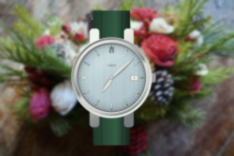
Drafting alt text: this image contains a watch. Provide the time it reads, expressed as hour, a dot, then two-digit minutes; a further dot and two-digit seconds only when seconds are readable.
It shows 7.08
